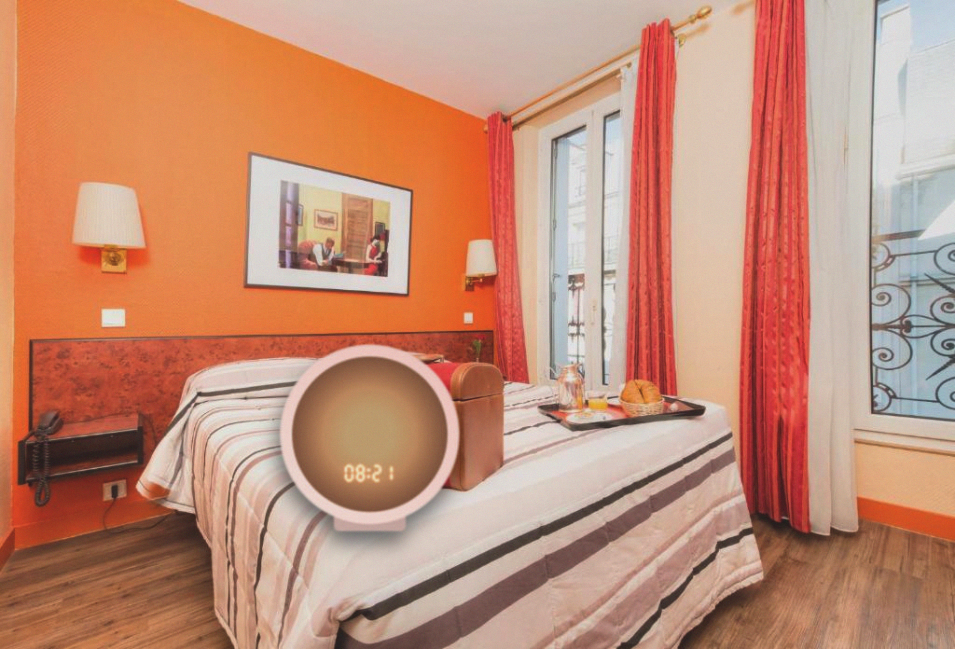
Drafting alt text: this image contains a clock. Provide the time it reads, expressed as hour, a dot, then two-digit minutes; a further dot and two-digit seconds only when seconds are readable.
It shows 8.21
